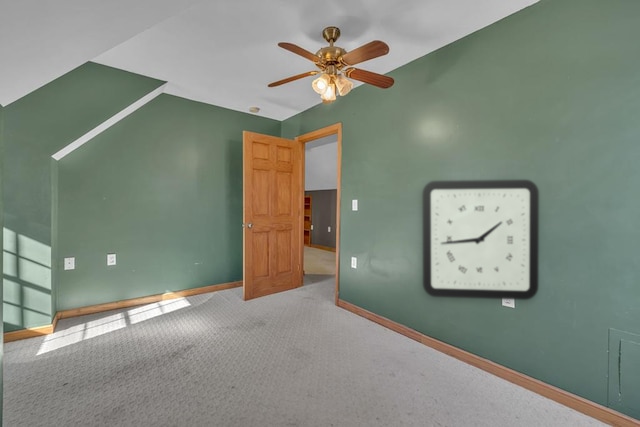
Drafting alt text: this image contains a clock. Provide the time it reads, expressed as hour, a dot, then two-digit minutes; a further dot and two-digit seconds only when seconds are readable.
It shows 1.44
